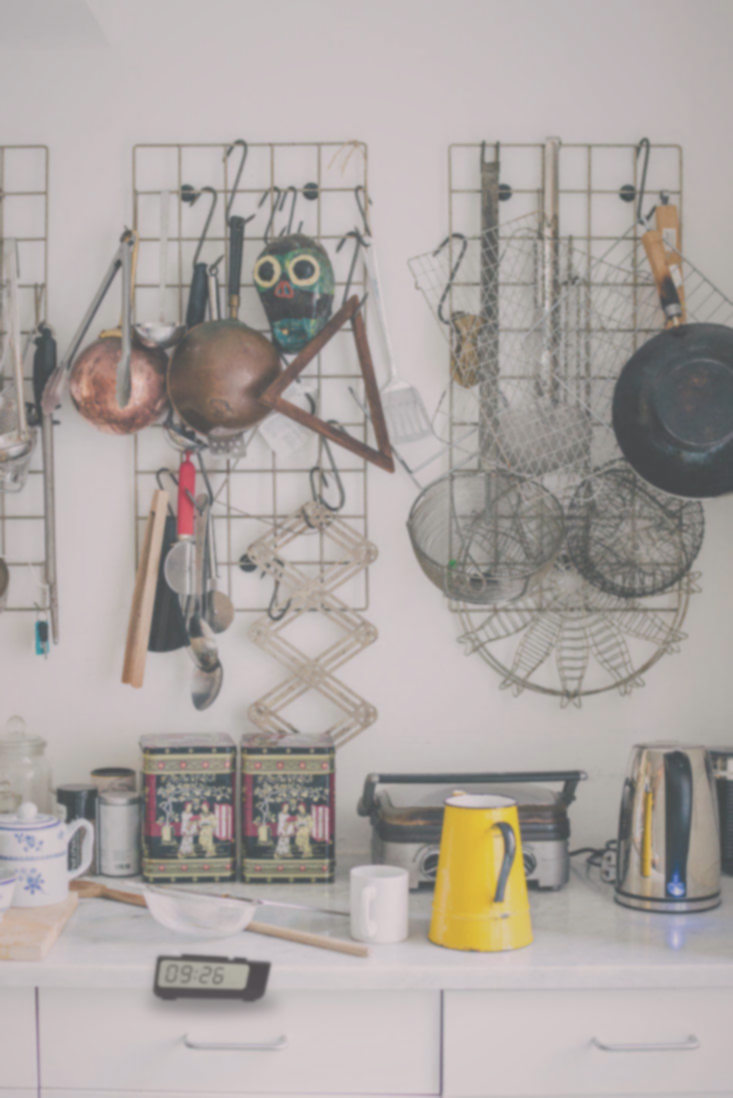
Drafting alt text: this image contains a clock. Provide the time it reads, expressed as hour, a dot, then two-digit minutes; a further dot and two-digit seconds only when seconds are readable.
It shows 9.26
